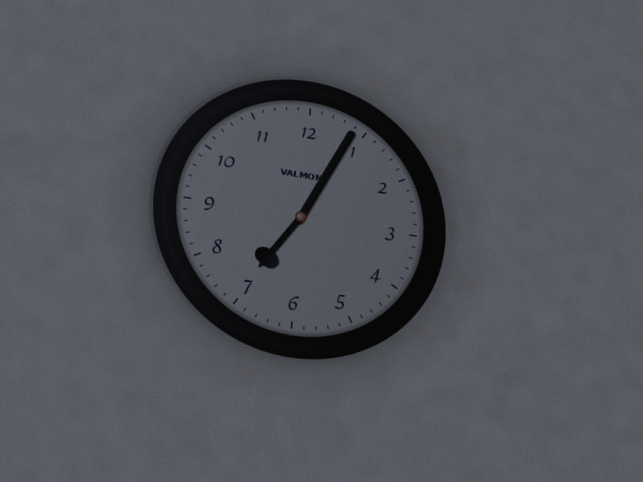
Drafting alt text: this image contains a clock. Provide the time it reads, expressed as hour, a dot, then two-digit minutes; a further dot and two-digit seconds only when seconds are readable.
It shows 7.04
